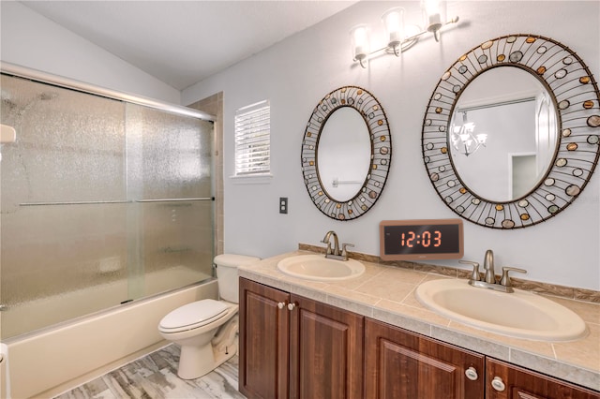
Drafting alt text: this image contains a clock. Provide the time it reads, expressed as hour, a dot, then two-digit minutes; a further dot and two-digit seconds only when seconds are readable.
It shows 12.03
